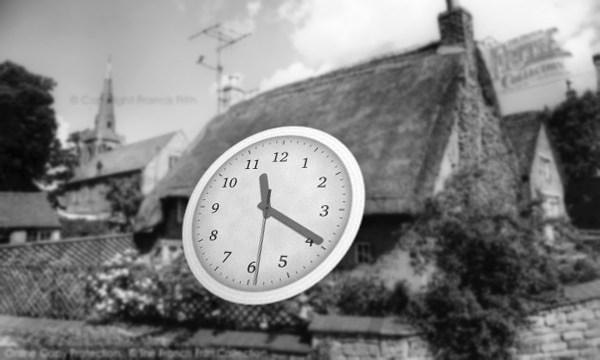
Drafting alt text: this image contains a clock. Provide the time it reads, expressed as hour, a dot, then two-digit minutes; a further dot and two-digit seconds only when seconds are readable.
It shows 11.19.29
